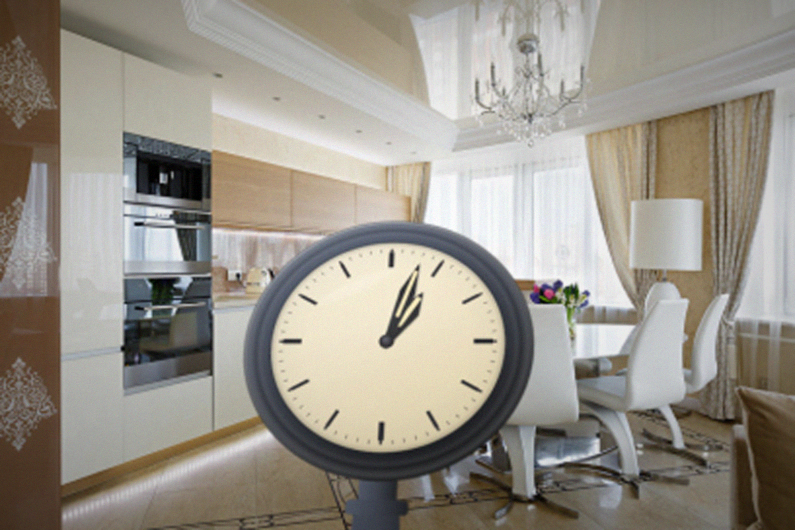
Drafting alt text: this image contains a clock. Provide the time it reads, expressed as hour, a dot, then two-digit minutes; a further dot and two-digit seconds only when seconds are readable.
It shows 1.03
